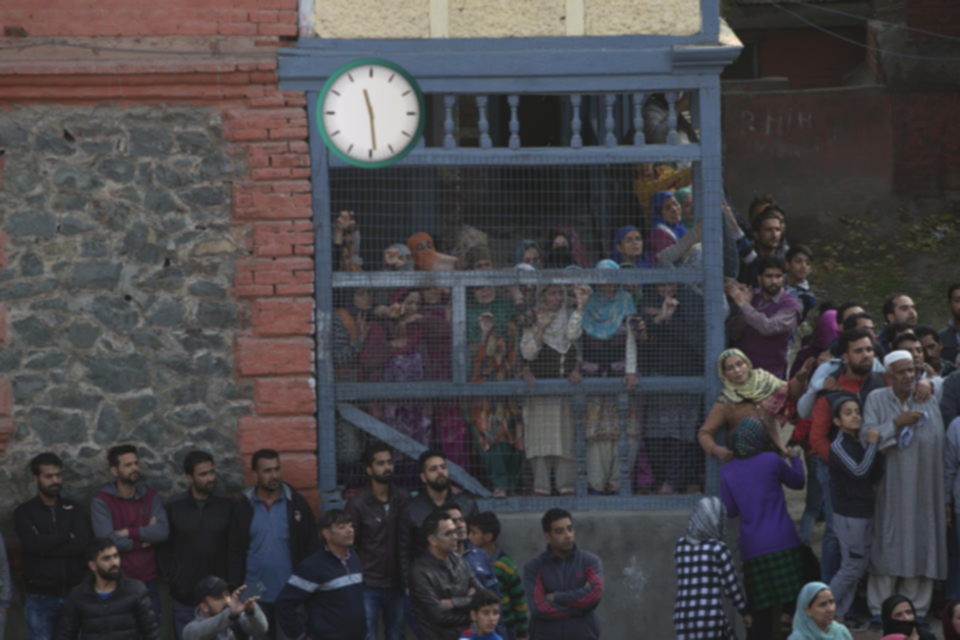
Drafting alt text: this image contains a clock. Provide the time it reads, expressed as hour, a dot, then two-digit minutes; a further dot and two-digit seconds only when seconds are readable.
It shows 11.29
